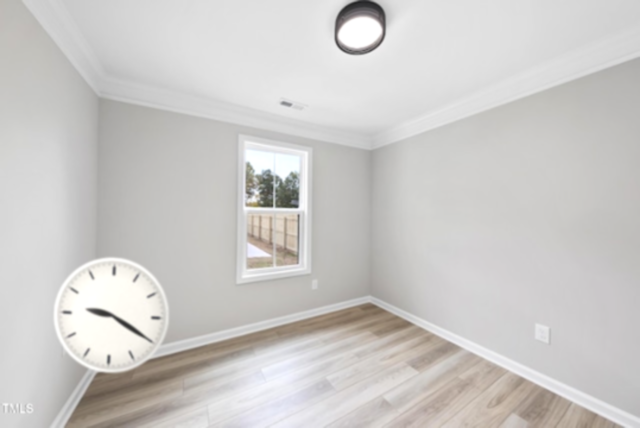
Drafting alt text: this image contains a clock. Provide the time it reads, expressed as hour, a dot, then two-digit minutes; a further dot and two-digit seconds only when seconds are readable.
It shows 9.20
